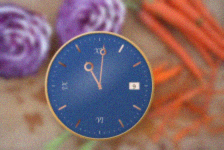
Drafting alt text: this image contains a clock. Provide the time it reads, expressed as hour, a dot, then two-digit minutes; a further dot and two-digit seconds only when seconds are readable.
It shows 11.01
